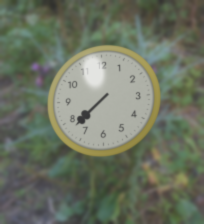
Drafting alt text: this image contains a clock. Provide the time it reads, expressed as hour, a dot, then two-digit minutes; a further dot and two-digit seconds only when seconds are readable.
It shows 7.38
